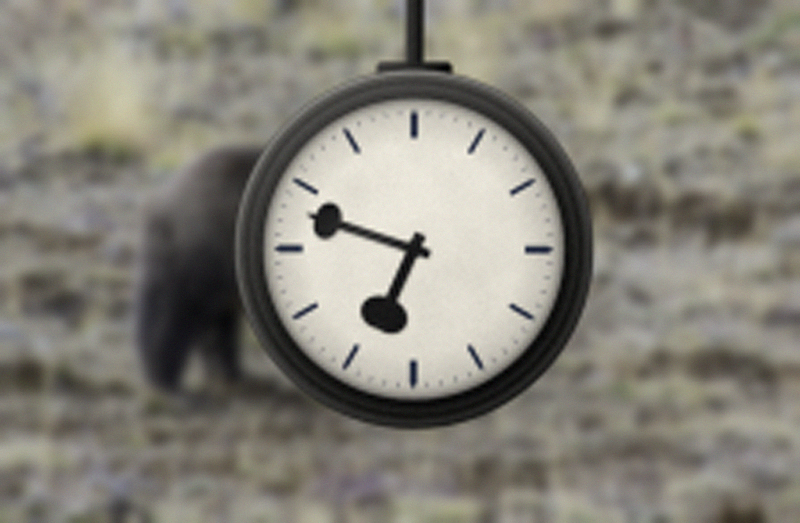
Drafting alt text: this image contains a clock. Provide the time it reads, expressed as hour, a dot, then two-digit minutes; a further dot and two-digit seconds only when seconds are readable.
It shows 6.48
